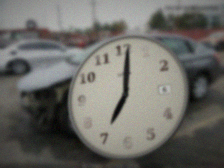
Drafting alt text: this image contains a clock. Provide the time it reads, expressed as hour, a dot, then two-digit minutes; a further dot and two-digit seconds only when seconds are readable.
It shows 7.01
